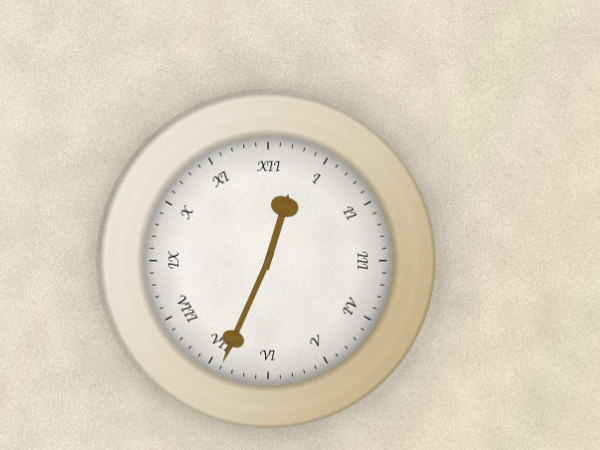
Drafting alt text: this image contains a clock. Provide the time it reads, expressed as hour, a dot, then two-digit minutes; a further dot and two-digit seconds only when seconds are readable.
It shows 12.34
